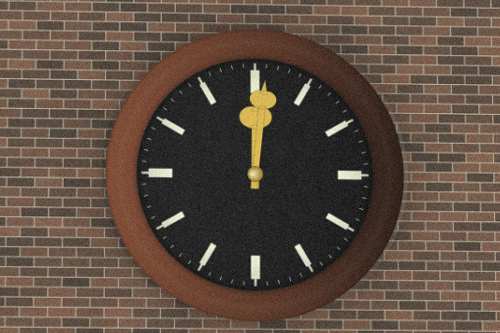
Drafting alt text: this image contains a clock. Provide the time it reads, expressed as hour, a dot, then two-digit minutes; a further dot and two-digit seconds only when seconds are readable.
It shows 12.01
